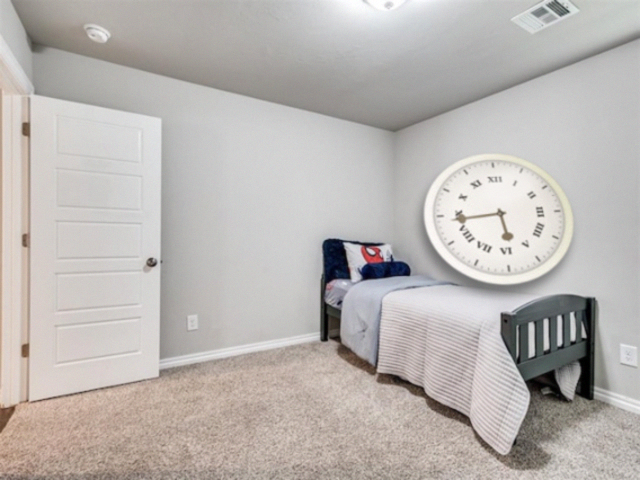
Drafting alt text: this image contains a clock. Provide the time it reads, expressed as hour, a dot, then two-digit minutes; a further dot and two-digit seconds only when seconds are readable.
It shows 5.44
